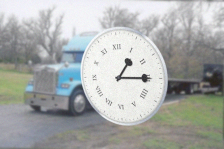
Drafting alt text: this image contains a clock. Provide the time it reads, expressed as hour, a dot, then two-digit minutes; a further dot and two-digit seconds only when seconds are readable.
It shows 1.15
